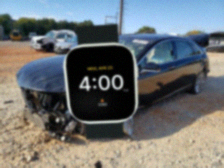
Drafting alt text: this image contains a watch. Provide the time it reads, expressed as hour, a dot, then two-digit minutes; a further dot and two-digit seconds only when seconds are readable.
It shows 4.00
